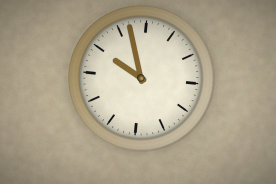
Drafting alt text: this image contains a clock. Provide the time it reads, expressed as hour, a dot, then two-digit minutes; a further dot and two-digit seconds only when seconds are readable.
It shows 9.57
